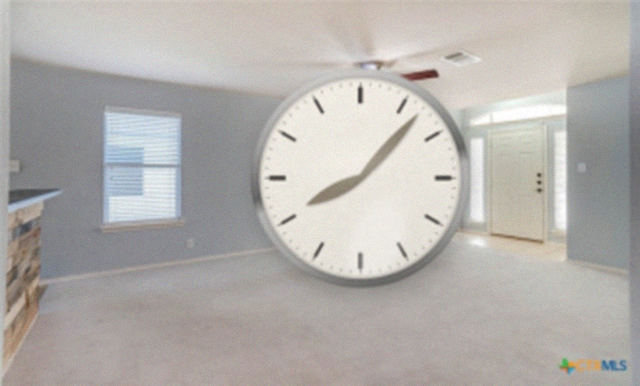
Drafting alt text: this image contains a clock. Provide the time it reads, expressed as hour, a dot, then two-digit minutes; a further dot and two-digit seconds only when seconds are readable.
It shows 8.07
